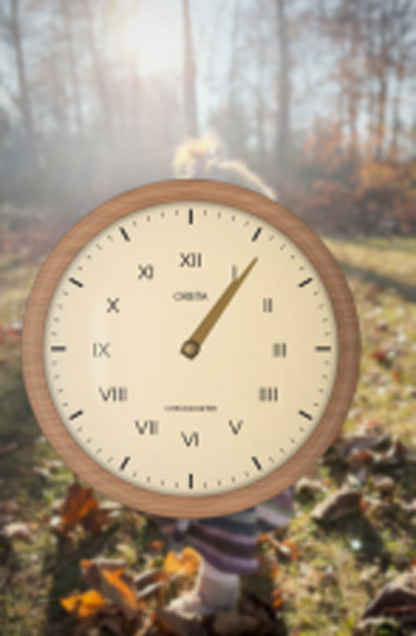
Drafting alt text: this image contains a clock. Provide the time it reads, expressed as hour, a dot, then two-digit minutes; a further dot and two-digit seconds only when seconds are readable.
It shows 1.06
